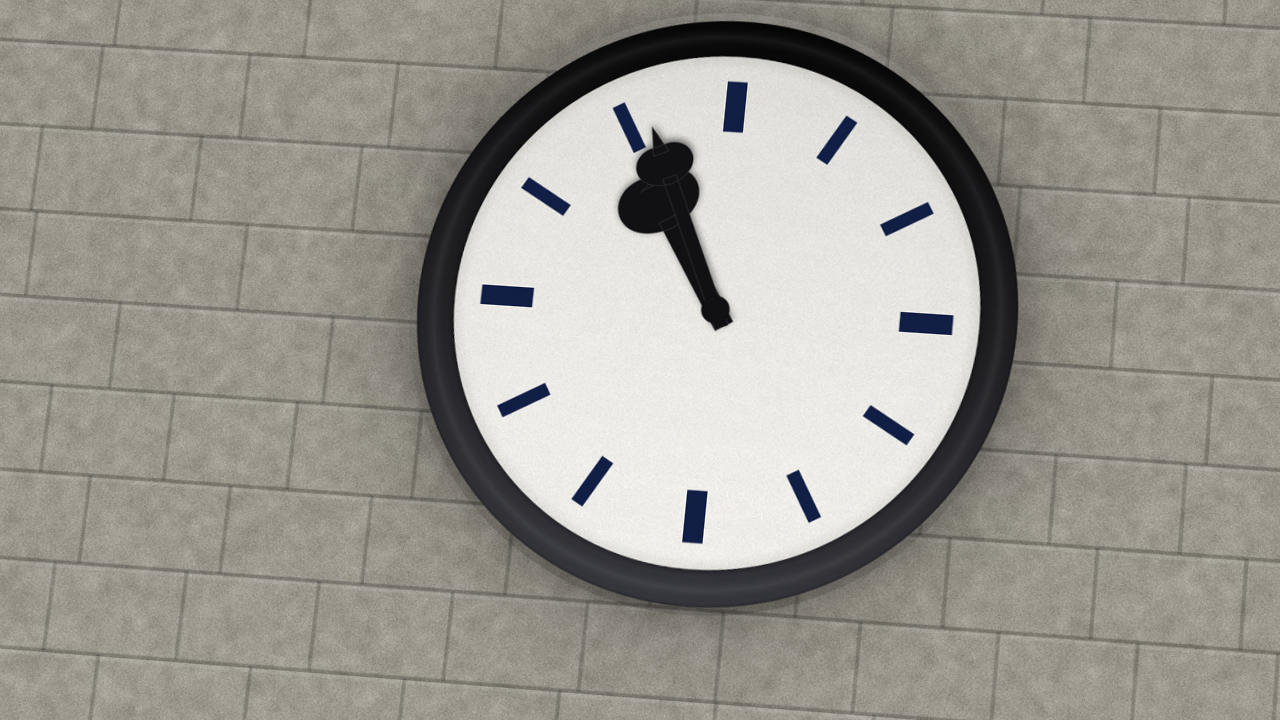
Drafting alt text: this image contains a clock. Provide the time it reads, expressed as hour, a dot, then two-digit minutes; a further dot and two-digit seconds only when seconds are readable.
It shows 10.56
